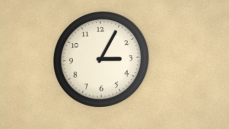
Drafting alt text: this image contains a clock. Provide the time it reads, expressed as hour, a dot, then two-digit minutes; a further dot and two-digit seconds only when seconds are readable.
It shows 3.05
